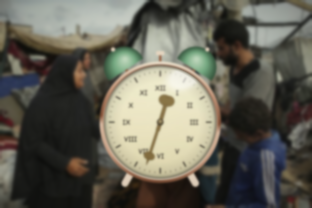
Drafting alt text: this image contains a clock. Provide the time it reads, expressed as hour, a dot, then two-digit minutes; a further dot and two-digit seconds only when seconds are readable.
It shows 12.33
